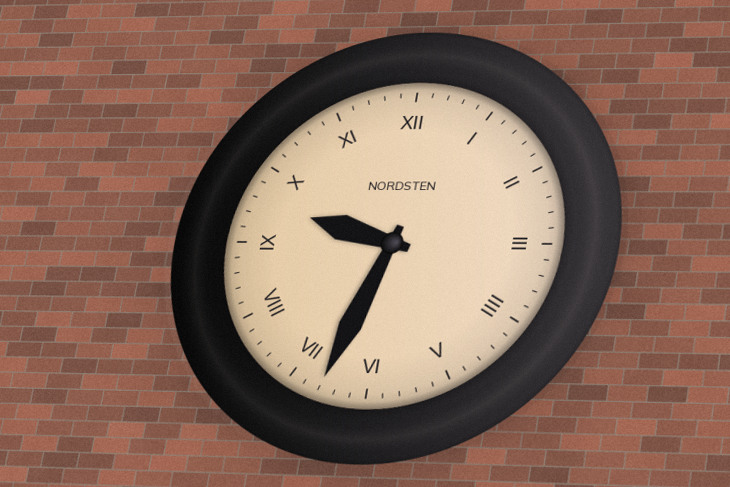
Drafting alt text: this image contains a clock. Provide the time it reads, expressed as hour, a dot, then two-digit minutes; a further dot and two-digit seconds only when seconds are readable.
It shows 9.33
